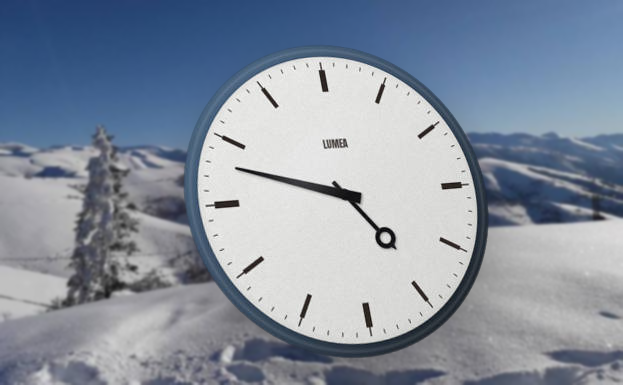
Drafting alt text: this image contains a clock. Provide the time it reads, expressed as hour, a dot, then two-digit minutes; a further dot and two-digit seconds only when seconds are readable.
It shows 4.48
